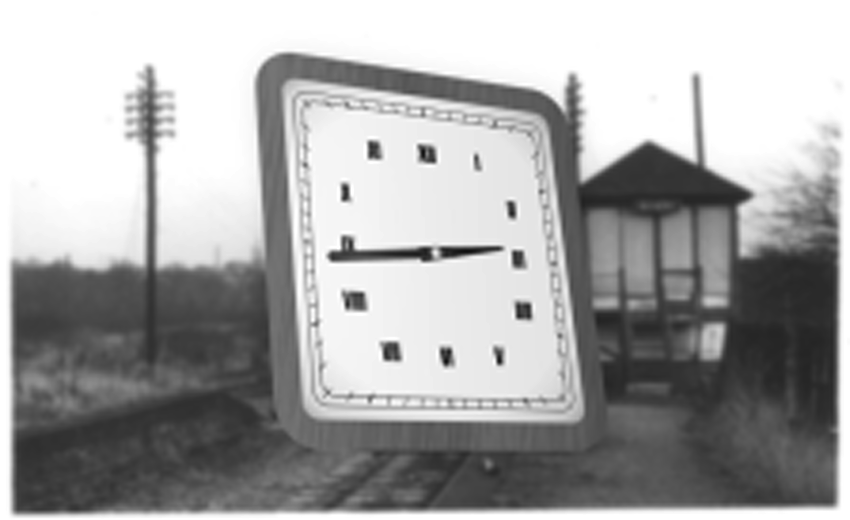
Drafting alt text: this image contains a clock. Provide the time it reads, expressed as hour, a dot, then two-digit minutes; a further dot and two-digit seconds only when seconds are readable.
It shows 2.44
